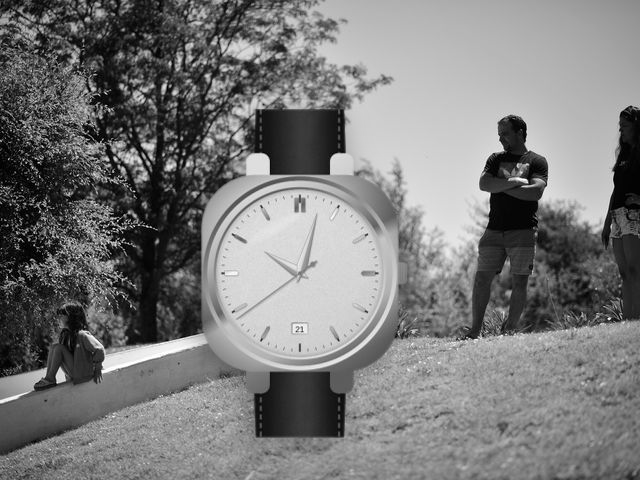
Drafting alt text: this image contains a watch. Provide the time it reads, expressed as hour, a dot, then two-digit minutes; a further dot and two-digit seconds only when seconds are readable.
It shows 10.02.39
